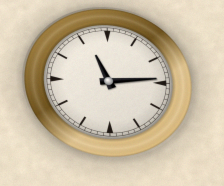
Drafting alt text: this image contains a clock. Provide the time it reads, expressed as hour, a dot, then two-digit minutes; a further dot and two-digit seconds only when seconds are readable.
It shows 11.14
